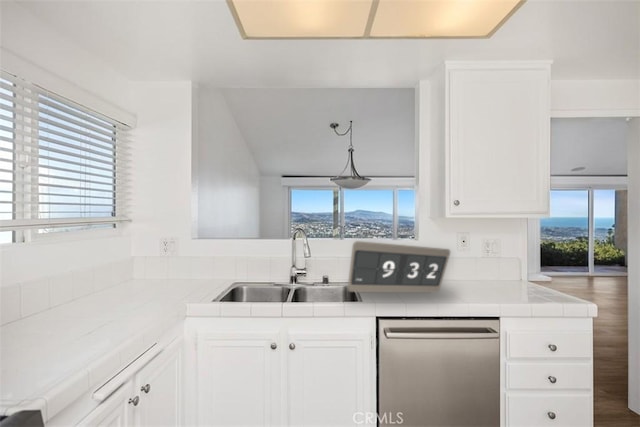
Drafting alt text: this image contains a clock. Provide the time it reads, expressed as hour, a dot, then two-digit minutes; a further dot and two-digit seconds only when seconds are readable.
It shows 9.32
